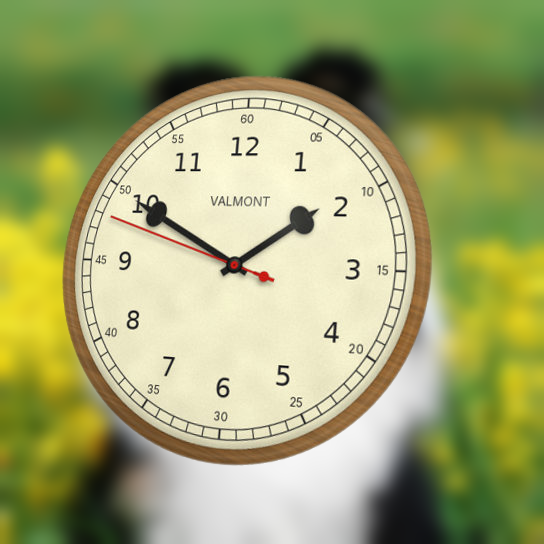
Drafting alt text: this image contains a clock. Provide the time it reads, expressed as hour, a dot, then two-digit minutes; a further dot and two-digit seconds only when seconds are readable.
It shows 1.49.48
